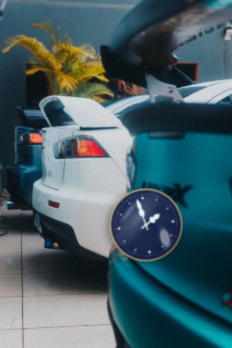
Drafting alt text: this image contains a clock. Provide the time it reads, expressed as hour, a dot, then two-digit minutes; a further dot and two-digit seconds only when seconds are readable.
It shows 1.58
